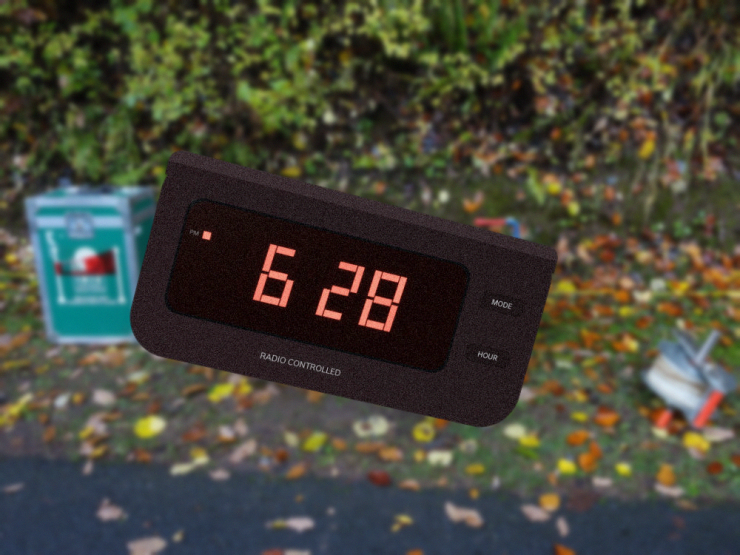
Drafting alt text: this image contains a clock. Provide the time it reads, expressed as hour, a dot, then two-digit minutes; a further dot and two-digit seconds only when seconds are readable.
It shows 6.28
